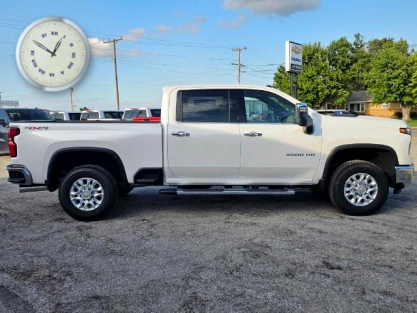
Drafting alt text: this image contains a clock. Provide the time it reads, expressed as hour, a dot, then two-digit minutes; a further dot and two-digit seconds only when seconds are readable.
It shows 12.50
